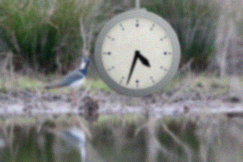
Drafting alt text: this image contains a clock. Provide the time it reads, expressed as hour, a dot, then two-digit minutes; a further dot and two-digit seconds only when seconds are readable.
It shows 4.33
